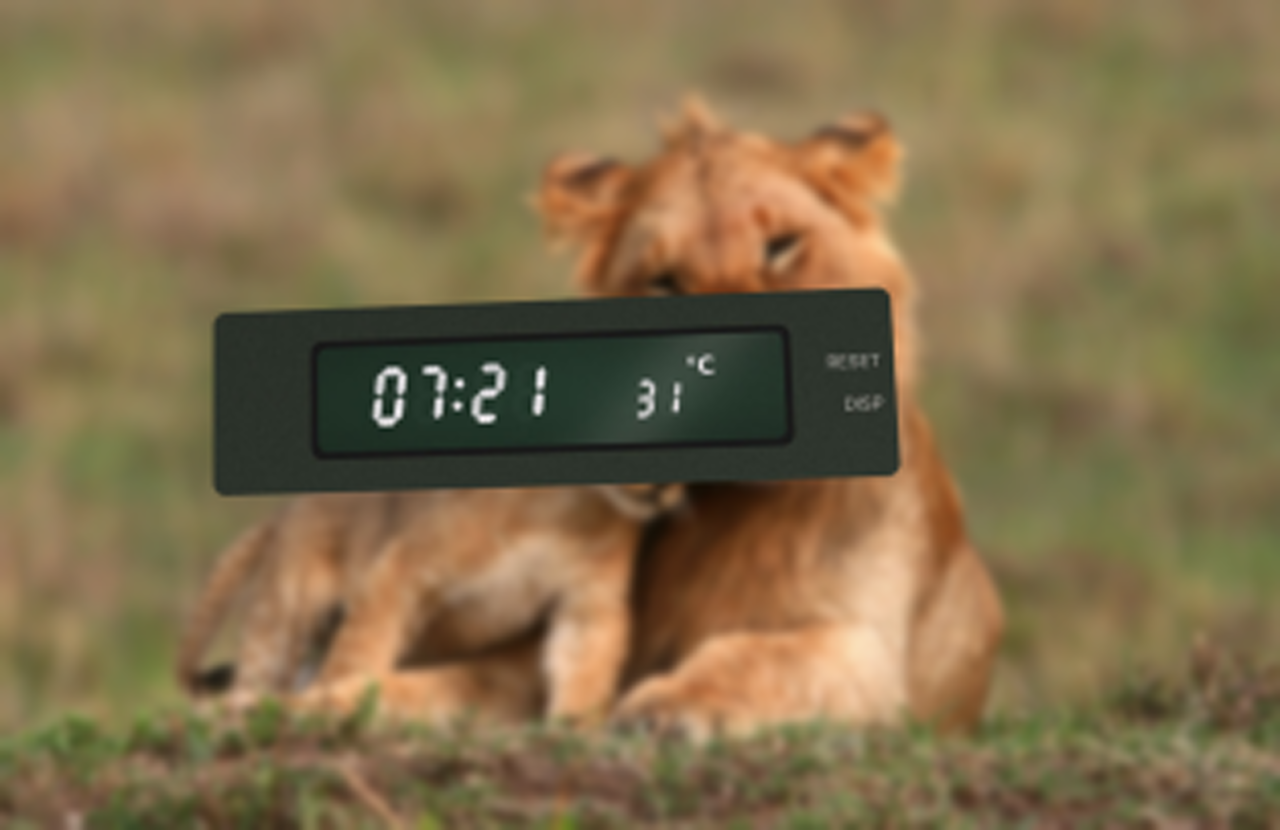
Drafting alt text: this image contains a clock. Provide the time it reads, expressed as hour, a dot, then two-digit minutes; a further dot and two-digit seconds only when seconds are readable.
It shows 7.21
